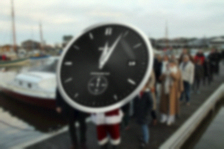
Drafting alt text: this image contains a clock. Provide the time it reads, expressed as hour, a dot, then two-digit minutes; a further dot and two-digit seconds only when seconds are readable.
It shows 12.04
